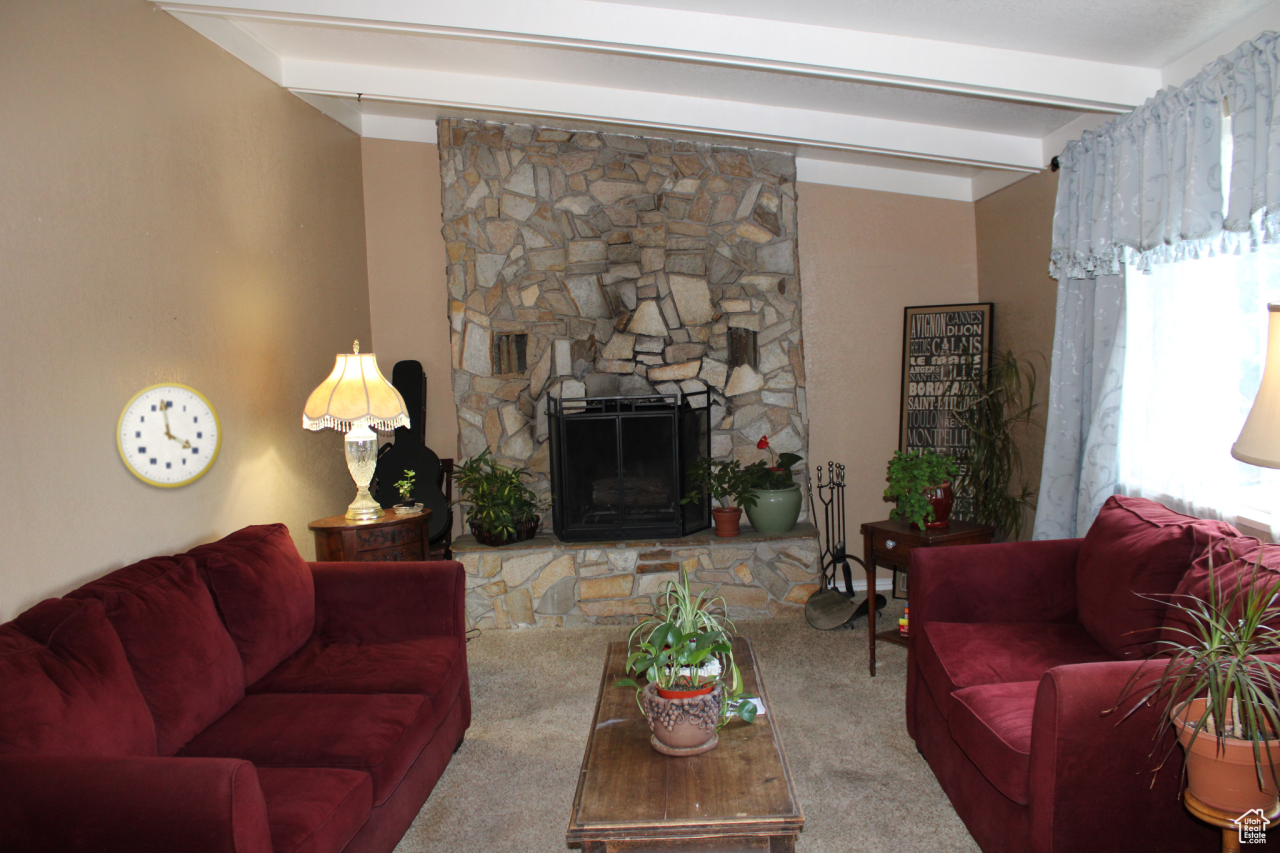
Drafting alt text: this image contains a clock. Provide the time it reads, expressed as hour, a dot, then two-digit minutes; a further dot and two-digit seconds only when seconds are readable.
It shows 3.58
